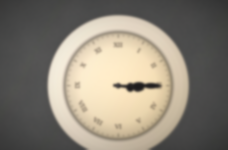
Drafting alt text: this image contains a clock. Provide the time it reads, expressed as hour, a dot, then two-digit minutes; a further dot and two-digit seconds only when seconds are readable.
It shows 3.15
